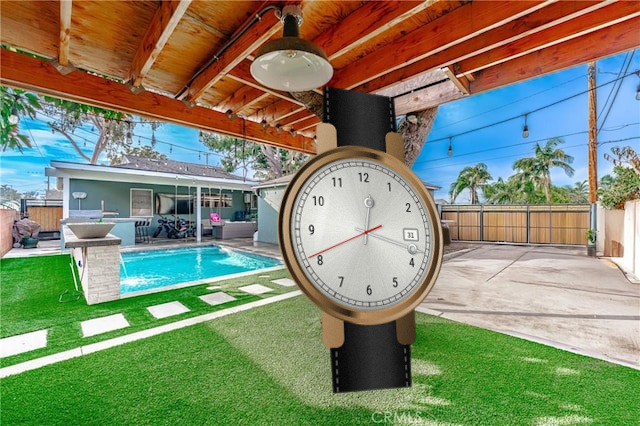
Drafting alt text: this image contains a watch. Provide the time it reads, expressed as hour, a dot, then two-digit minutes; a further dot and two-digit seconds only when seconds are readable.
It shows 12.17.41
